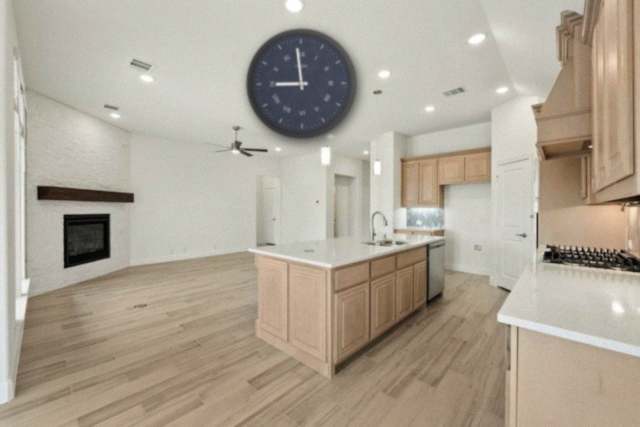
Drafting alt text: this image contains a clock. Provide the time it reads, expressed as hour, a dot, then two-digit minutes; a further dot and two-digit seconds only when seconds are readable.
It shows 8.59
